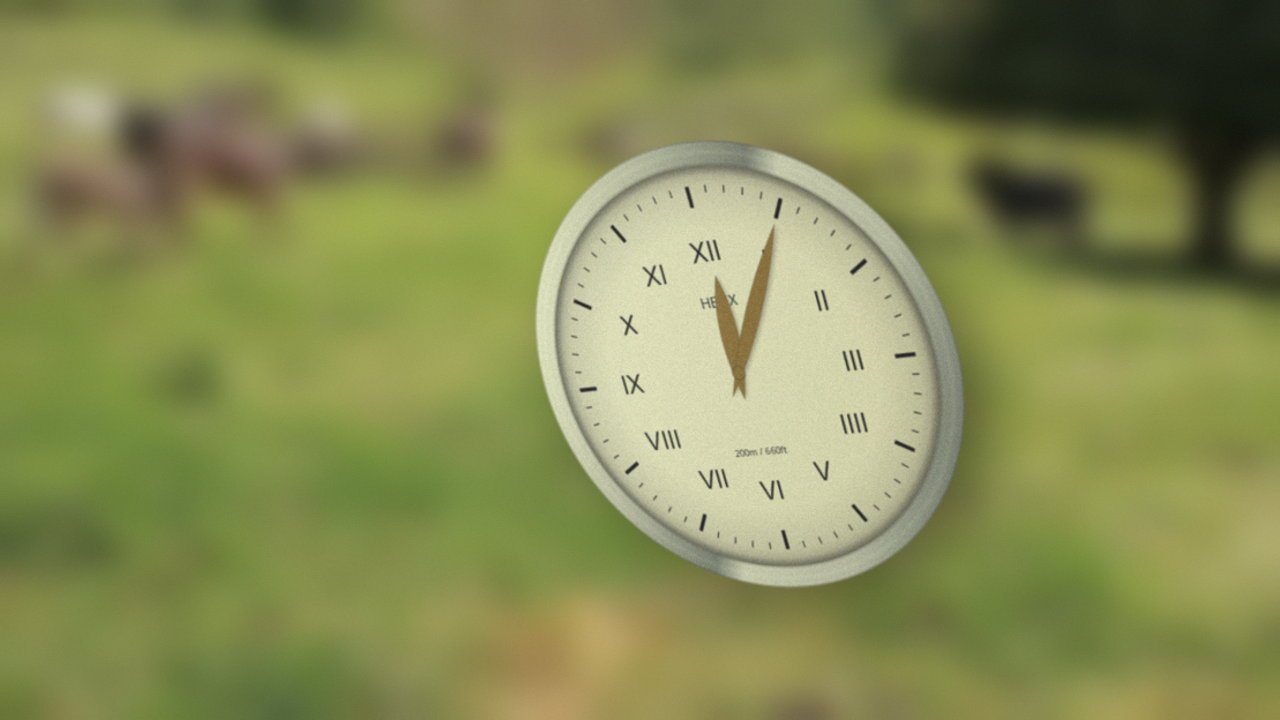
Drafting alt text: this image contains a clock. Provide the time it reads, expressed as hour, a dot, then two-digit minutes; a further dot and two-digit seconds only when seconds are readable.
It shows 12.05
